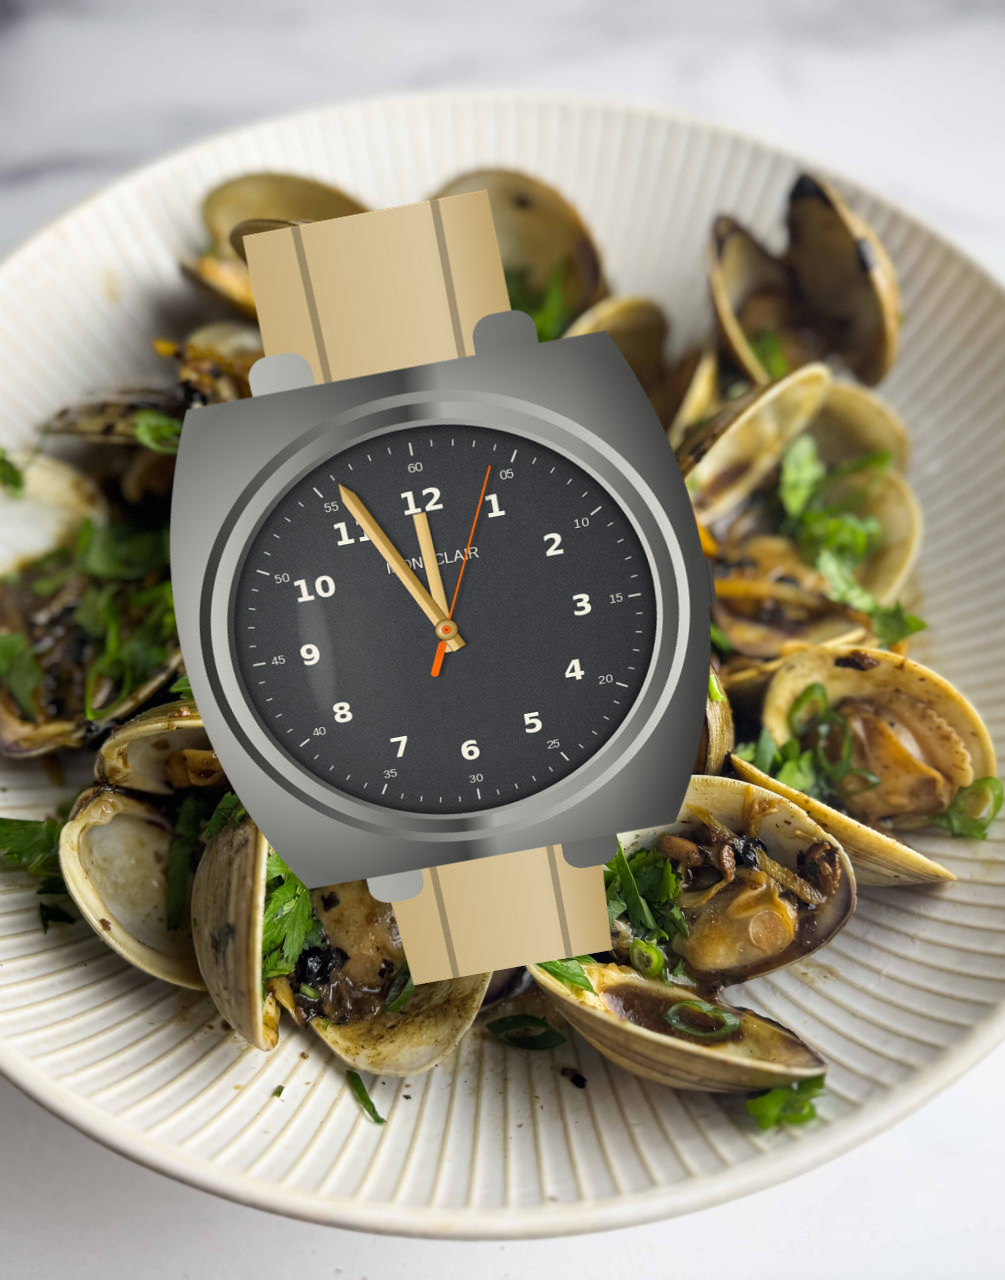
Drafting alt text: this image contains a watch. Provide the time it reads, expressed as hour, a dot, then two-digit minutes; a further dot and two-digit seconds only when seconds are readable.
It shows 11.56.04
